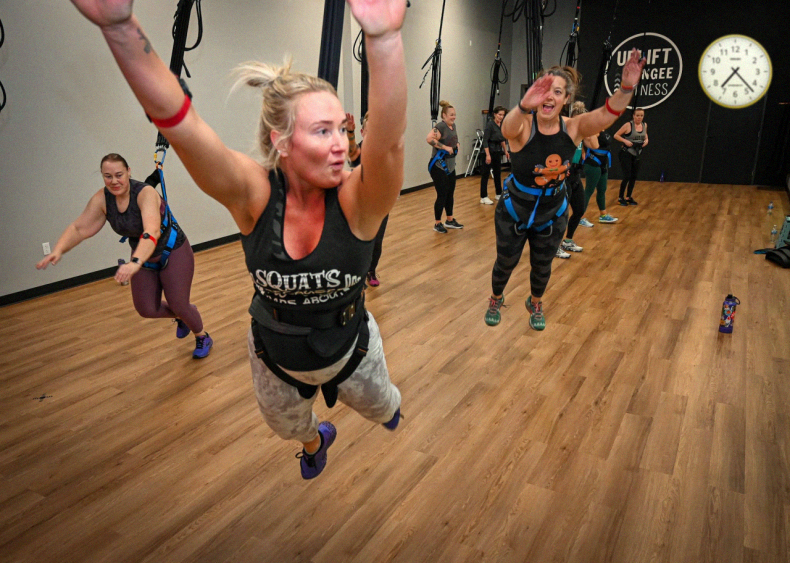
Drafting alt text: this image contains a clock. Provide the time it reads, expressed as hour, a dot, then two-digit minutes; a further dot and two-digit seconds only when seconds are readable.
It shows 7.23
